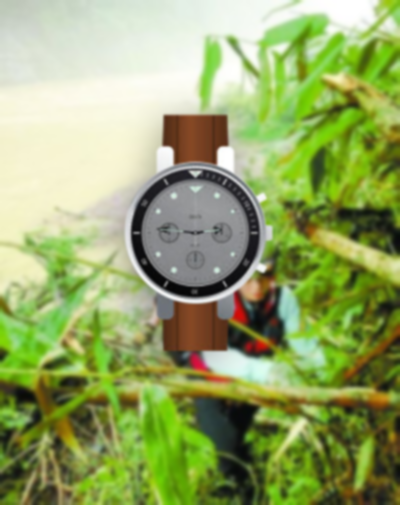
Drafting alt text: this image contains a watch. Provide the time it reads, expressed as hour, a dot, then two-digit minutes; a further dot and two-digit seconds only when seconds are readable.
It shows 2.46
